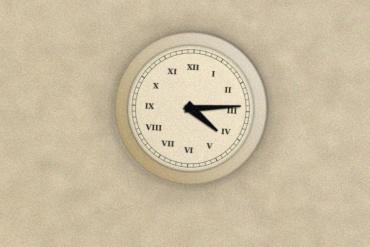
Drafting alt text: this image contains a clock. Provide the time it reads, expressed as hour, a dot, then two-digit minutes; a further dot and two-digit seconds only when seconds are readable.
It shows 4.14
